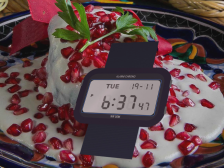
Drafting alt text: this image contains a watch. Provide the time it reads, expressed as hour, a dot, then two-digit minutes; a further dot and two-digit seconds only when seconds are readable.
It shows 6.37.47
